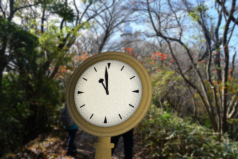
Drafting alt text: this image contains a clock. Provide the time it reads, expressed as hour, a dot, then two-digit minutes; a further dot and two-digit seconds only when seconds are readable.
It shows 10.59
